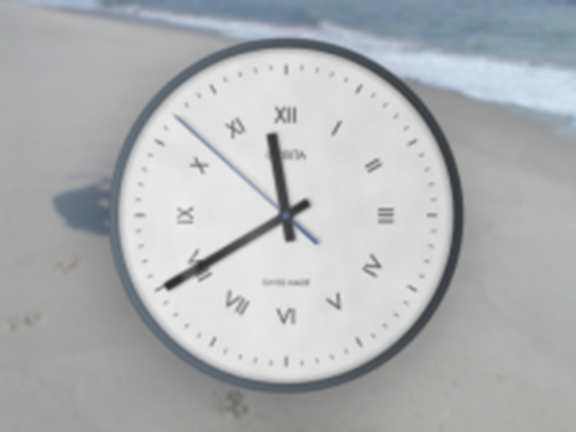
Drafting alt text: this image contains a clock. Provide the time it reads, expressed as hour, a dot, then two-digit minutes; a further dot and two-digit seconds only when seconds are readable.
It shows 11.39.52
